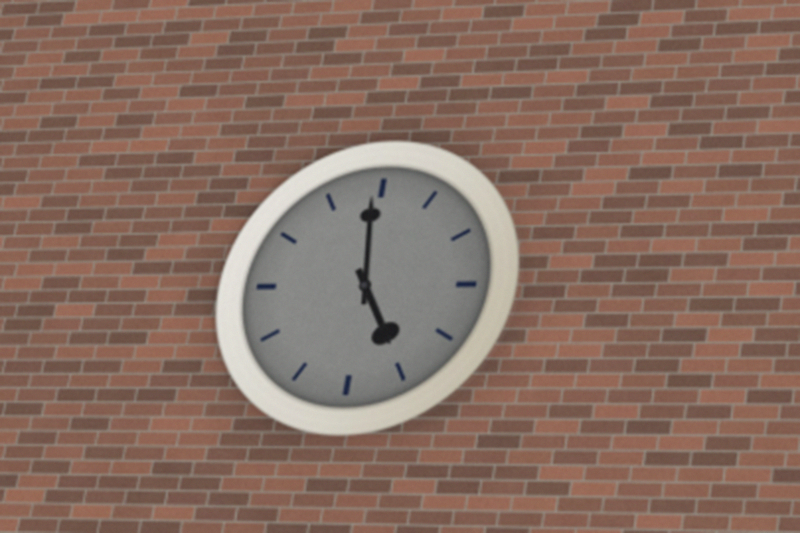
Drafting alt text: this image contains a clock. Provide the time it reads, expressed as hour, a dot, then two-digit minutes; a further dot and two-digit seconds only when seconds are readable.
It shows 4.59
